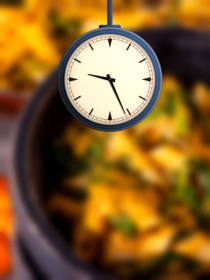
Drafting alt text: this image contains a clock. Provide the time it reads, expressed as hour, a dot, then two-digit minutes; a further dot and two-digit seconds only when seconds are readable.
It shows 9.26
